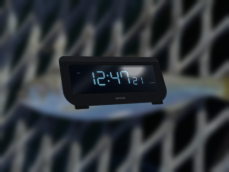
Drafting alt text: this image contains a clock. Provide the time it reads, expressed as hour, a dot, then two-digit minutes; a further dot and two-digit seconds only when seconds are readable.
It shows 12.47.21
